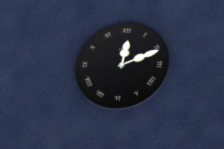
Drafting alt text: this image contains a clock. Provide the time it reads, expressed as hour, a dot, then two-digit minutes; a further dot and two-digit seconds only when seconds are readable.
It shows 12.11
